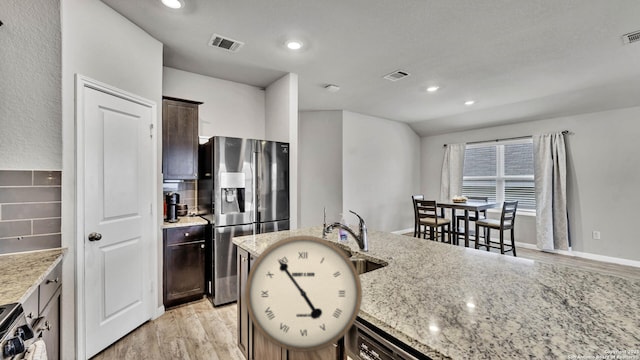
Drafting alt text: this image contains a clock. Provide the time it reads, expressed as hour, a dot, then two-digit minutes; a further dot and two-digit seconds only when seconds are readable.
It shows 4.54
